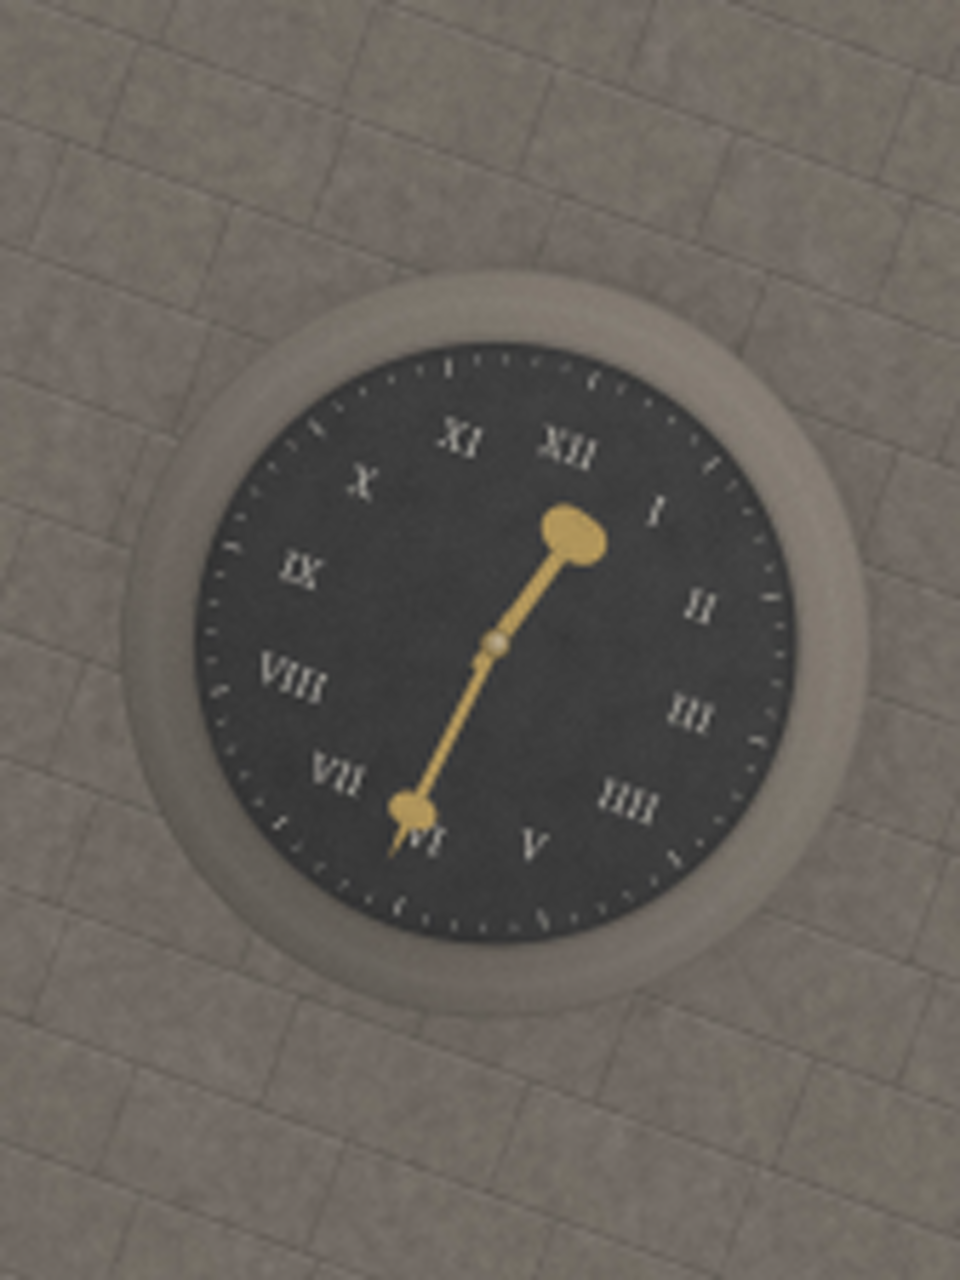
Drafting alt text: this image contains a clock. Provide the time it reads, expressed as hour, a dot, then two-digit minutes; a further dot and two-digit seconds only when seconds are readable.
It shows 12.31
